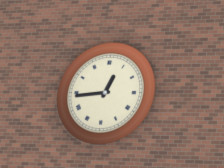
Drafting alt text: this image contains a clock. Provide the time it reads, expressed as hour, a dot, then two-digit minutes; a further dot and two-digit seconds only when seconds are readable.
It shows 12.44
